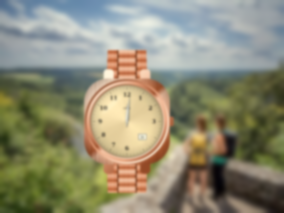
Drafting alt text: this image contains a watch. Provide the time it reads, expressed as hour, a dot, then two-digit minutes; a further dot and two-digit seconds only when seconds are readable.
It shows 12.01
